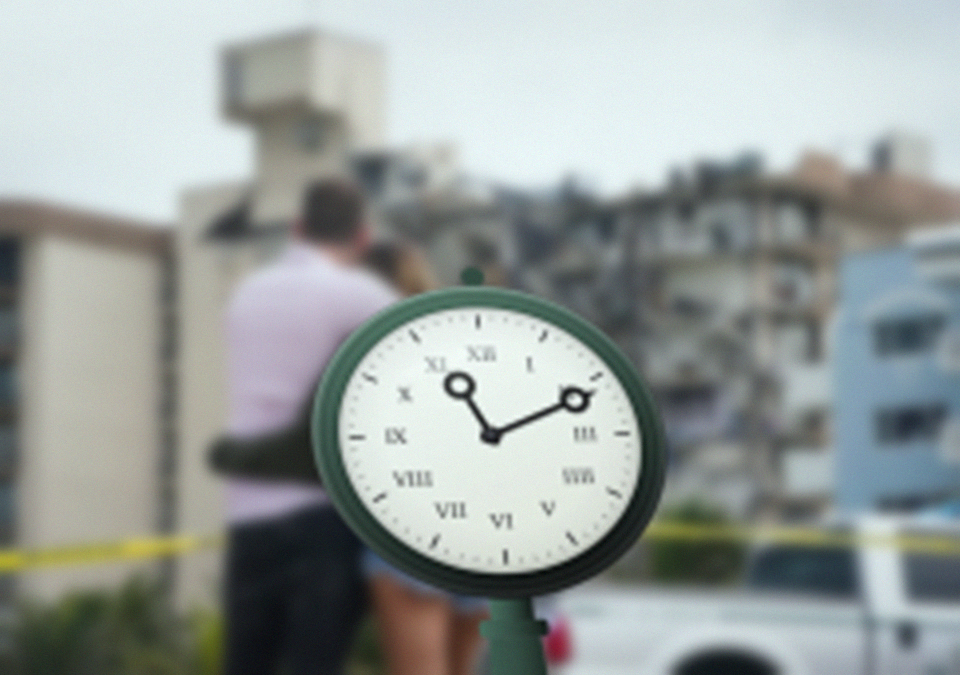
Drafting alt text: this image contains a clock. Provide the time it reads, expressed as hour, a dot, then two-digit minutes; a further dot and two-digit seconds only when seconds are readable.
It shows 11.11
